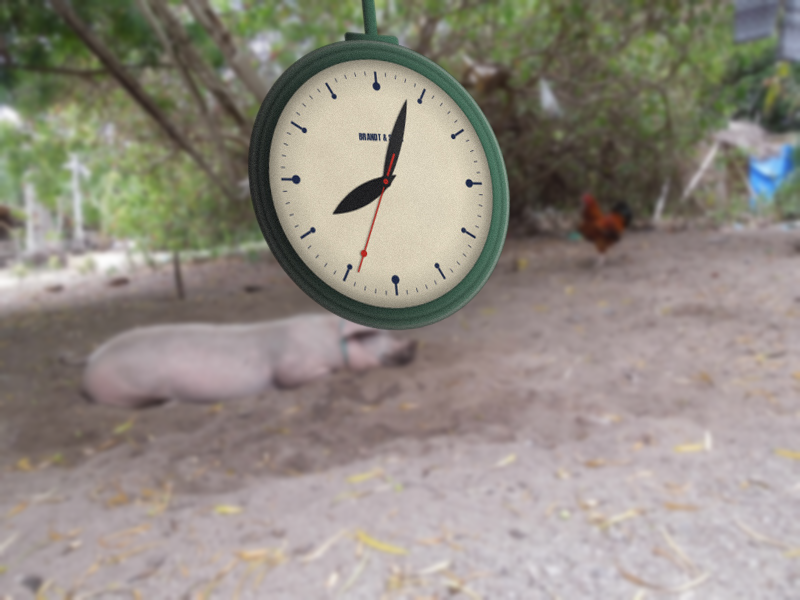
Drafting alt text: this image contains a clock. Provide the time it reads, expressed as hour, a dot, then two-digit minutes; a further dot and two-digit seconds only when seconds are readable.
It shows 8.03.34
